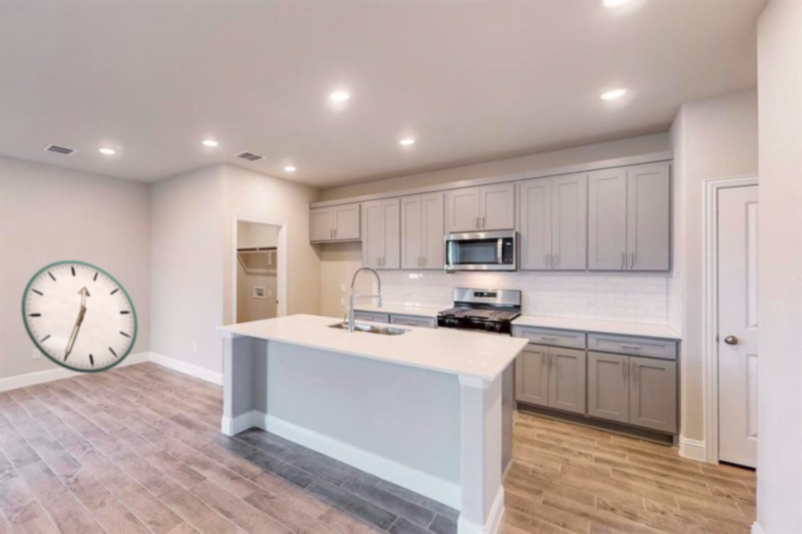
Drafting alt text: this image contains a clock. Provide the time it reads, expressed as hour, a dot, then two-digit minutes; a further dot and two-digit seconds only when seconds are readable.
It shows 12.35
